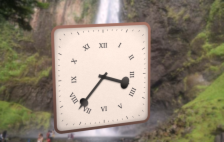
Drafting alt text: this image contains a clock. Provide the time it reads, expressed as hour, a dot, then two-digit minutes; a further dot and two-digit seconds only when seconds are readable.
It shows 3.37
